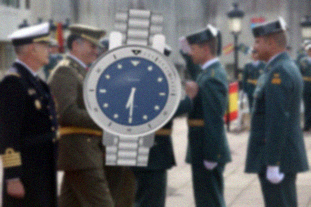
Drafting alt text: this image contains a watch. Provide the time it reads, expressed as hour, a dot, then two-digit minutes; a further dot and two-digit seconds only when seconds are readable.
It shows 6.30
